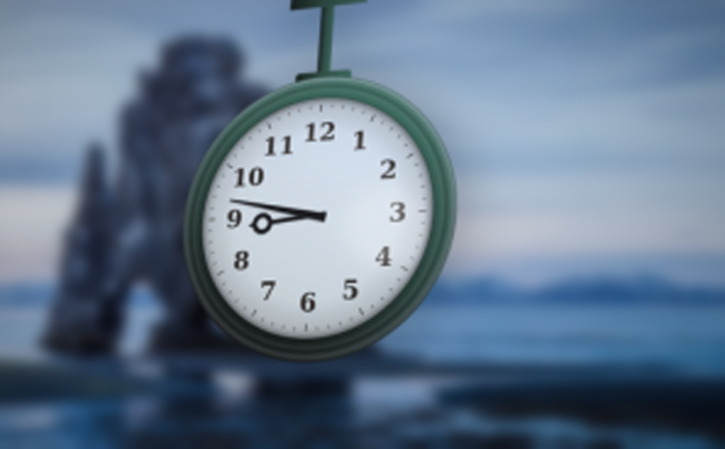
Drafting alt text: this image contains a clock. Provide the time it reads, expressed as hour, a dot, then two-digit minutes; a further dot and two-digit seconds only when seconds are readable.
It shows 8.47
